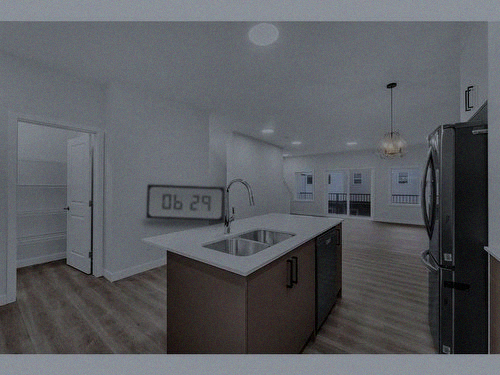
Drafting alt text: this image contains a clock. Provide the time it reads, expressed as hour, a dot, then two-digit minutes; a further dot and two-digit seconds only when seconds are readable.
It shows 6.29
